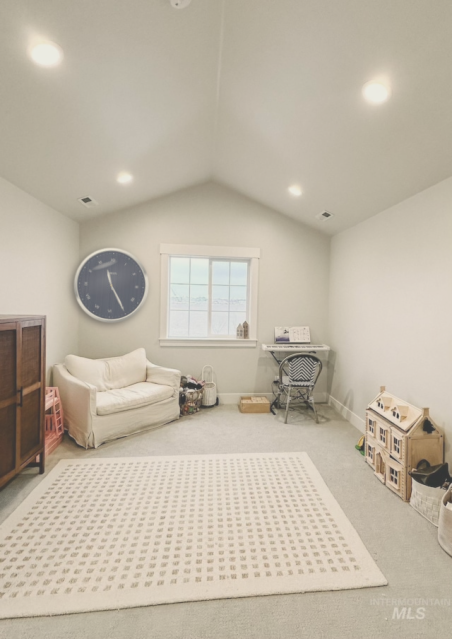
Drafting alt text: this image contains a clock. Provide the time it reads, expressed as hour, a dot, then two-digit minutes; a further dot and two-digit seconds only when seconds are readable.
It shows 11.25
